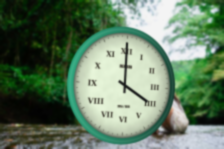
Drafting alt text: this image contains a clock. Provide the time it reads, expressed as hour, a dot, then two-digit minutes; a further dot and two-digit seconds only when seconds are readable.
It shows 4.00
